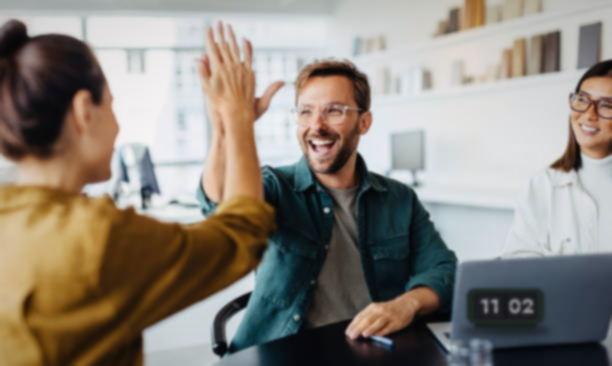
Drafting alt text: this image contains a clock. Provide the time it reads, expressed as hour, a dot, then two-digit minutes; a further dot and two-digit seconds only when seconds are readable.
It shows 11.02
